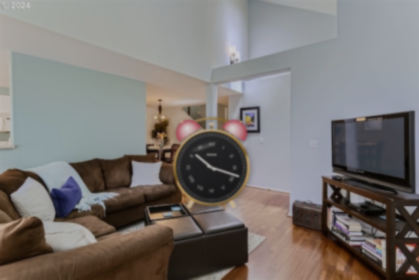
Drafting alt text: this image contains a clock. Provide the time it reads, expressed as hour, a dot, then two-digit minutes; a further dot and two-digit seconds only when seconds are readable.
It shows 10.18
